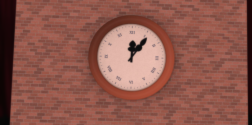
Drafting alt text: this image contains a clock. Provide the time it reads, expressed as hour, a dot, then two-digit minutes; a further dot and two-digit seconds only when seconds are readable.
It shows 12.06
